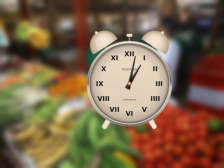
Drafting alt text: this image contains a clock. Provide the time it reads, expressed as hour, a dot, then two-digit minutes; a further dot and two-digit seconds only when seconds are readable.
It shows 1.02
